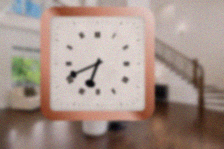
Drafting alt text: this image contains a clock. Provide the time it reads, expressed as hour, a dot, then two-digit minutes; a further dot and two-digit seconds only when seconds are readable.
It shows 6.41
